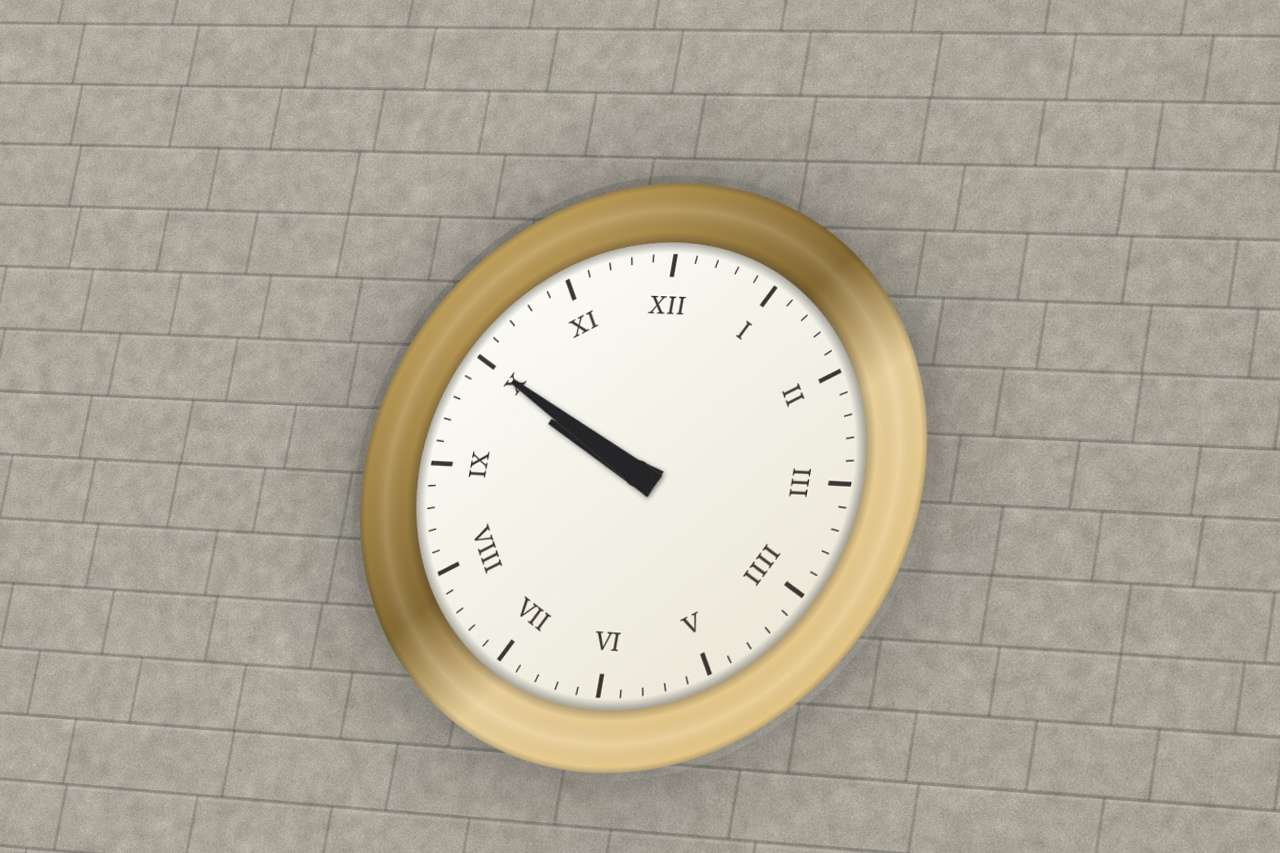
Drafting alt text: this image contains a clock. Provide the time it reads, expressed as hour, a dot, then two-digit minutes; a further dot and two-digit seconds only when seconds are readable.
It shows 9.50
